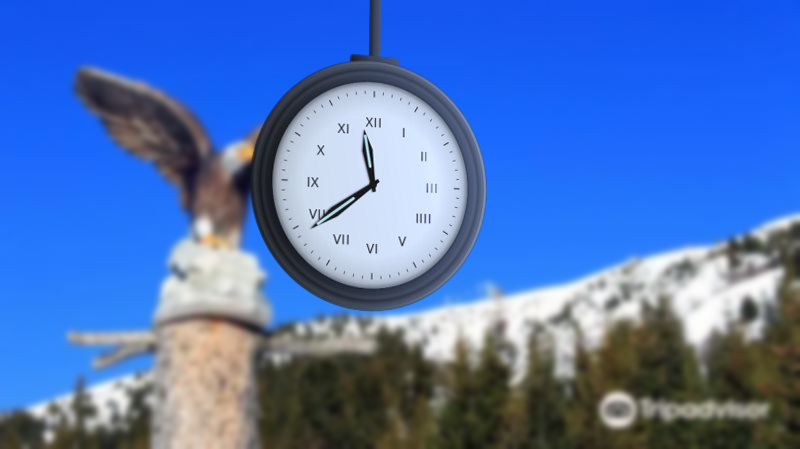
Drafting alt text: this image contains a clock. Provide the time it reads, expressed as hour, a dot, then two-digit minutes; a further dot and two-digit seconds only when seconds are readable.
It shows 11.39
